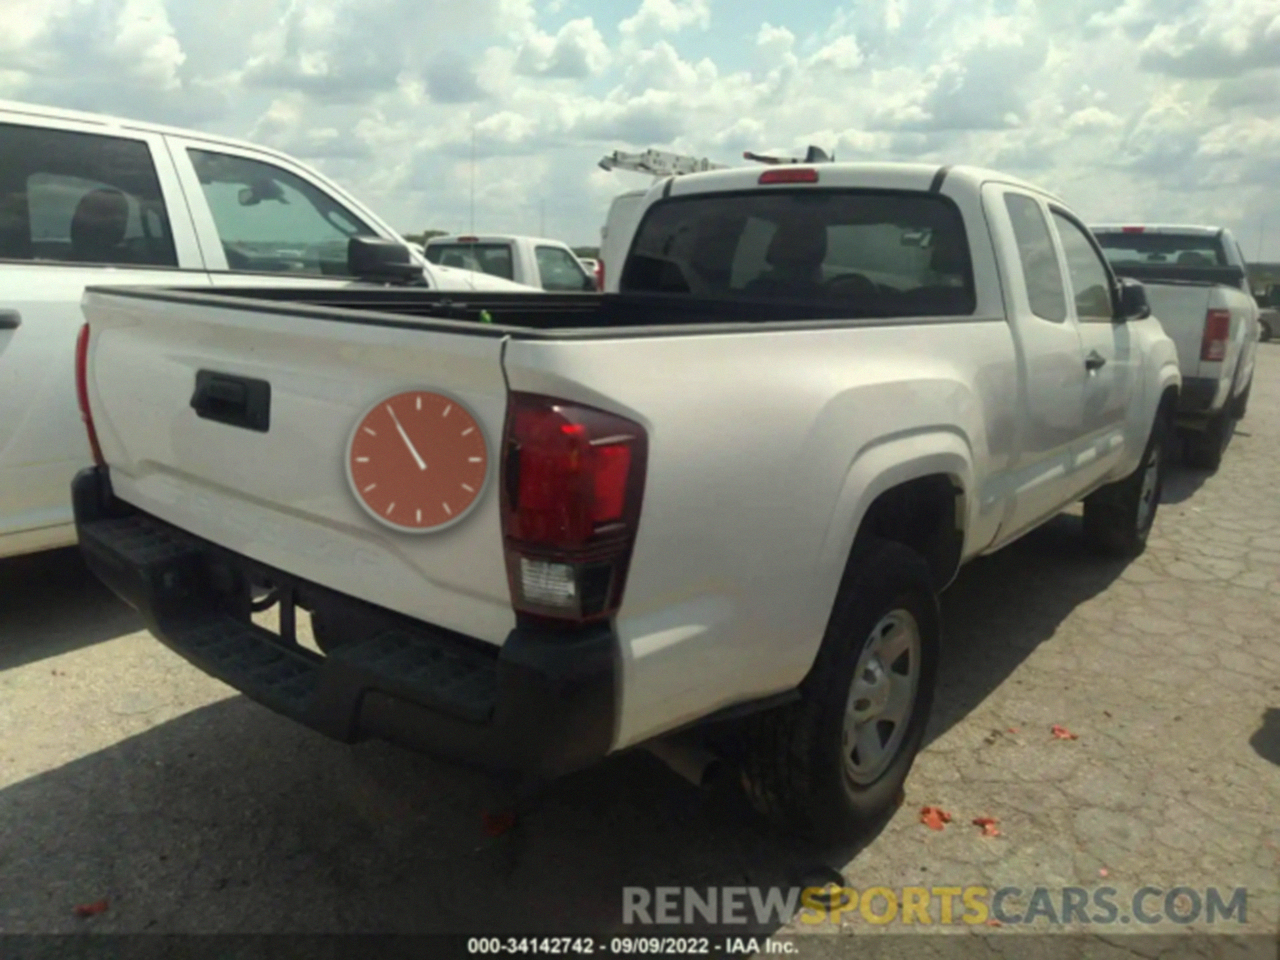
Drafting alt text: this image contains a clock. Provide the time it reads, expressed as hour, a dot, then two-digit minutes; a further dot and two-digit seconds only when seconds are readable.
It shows 10.55
